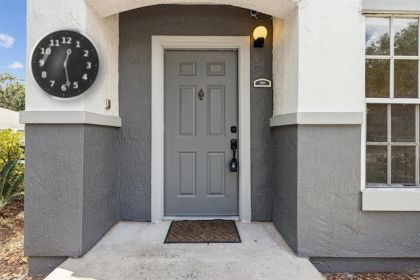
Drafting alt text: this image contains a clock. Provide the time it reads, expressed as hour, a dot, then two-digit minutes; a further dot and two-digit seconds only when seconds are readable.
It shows 12.28
